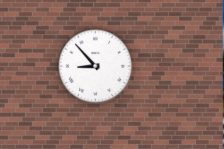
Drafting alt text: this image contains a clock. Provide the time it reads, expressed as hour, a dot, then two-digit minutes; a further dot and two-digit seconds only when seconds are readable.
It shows 8.53
